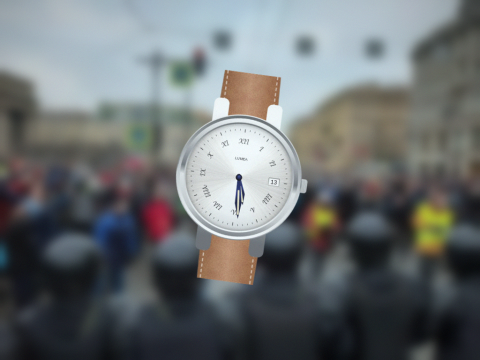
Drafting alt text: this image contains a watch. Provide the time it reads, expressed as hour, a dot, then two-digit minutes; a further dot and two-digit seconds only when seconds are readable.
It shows 5.29
